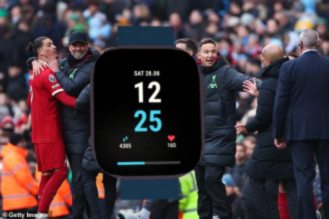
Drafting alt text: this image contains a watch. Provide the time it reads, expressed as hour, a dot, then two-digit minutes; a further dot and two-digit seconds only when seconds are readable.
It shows 12.25
